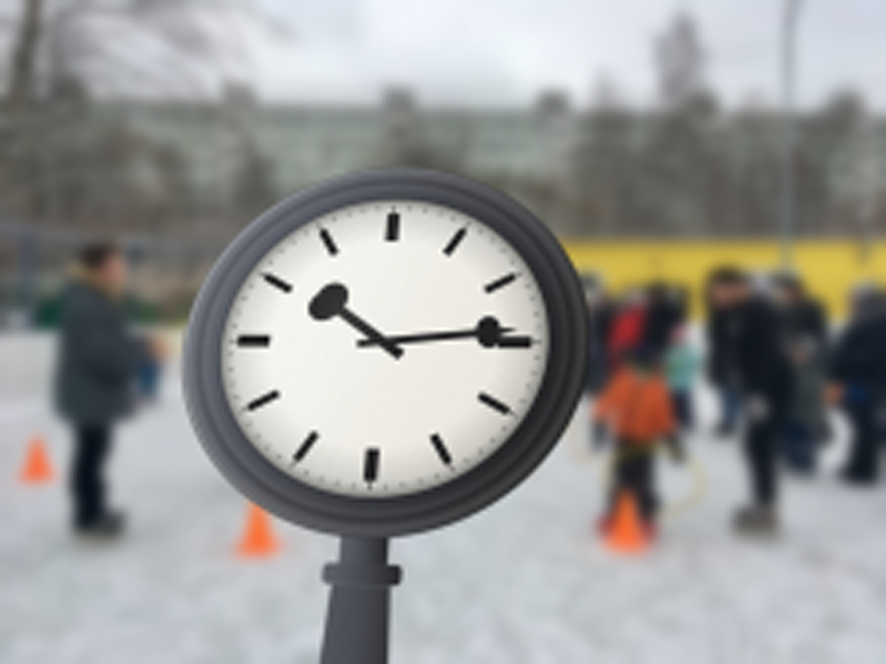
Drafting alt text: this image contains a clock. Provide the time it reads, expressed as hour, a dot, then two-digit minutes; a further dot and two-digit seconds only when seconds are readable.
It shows 10.14
